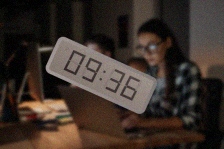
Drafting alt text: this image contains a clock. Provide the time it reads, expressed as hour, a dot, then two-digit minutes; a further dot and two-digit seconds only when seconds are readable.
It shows 9.36
